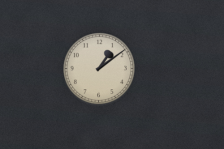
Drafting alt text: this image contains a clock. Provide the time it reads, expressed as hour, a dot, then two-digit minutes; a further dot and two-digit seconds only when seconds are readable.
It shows 1.09
